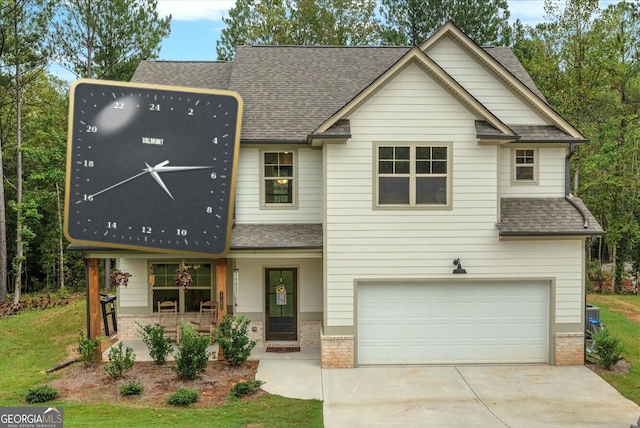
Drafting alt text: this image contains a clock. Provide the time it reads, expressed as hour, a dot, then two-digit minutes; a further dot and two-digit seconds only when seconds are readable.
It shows 9.13.40
